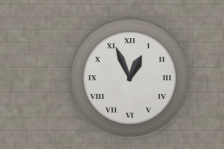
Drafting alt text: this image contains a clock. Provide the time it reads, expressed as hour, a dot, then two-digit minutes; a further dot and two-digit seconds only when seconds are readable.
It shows 12.56
